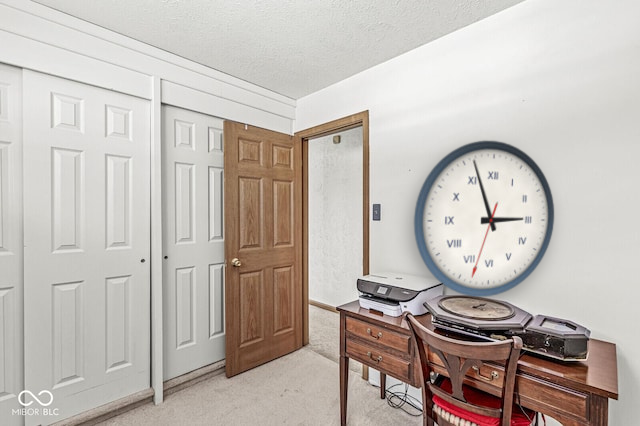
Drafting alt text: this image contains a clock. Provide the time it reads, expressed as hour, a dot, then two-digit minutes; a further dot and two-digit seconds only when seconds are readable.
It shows 2.56.33
